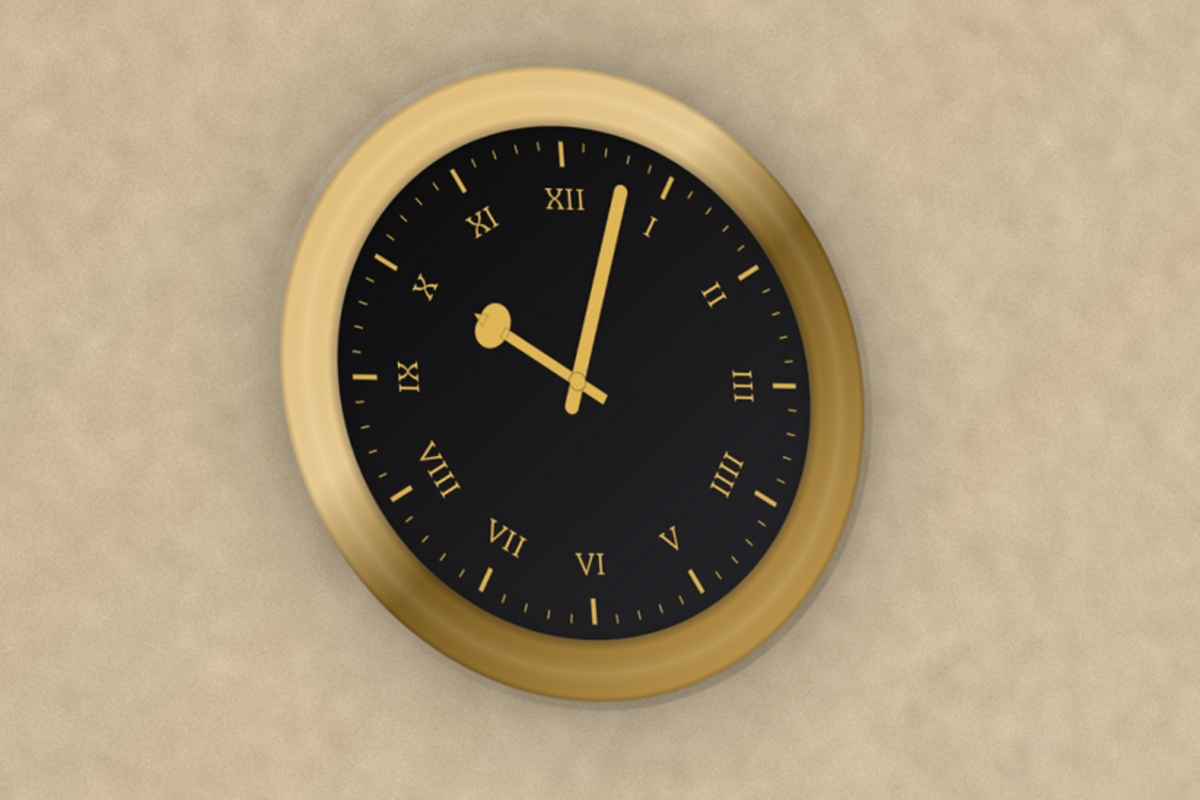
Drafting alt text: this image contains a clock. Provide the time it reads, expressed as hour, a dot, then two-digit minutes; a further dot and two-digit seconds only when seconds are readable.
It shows 10.03
